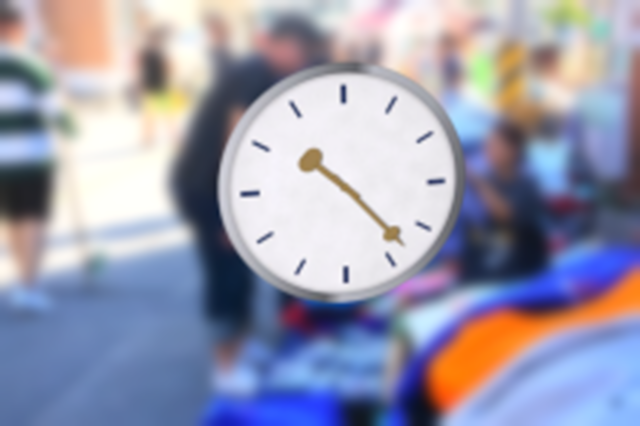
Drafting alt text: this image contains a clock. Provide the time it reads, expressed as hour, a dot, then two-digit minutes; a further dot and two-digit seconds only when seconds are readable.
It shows 10.23
